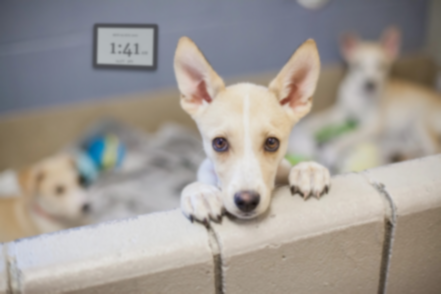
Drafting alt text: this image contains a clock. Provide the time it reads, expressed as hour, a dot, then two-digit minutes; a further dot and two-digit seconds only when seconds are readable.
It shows 1.41
